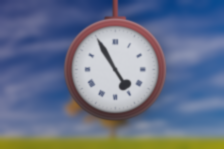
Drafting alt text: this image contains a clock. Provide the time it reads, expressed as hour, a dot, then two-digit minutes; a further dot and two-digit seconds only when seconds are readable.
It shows 4.55
